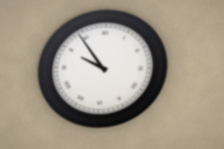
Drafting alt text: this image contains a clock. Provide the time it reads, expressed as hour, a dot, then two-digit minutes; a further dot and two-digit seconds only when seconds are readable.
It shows 9.54
